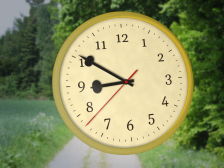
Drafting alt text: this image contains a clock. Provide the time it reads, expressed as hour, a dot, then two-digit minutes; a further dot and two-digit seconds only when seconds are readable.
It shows 8.50.38
